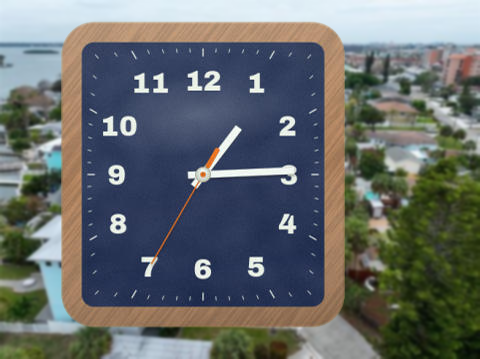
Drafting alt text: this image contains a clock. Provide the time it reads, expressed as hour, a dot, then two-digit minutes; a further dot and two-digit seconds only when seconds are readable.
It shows 1.14.35
